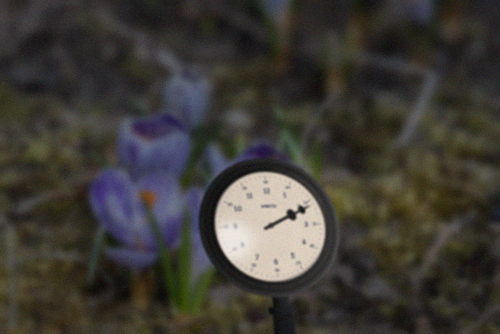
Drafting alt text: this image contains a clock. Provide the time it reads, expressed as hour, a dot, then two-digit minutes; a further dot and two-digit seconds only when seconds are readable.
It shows 2.11
